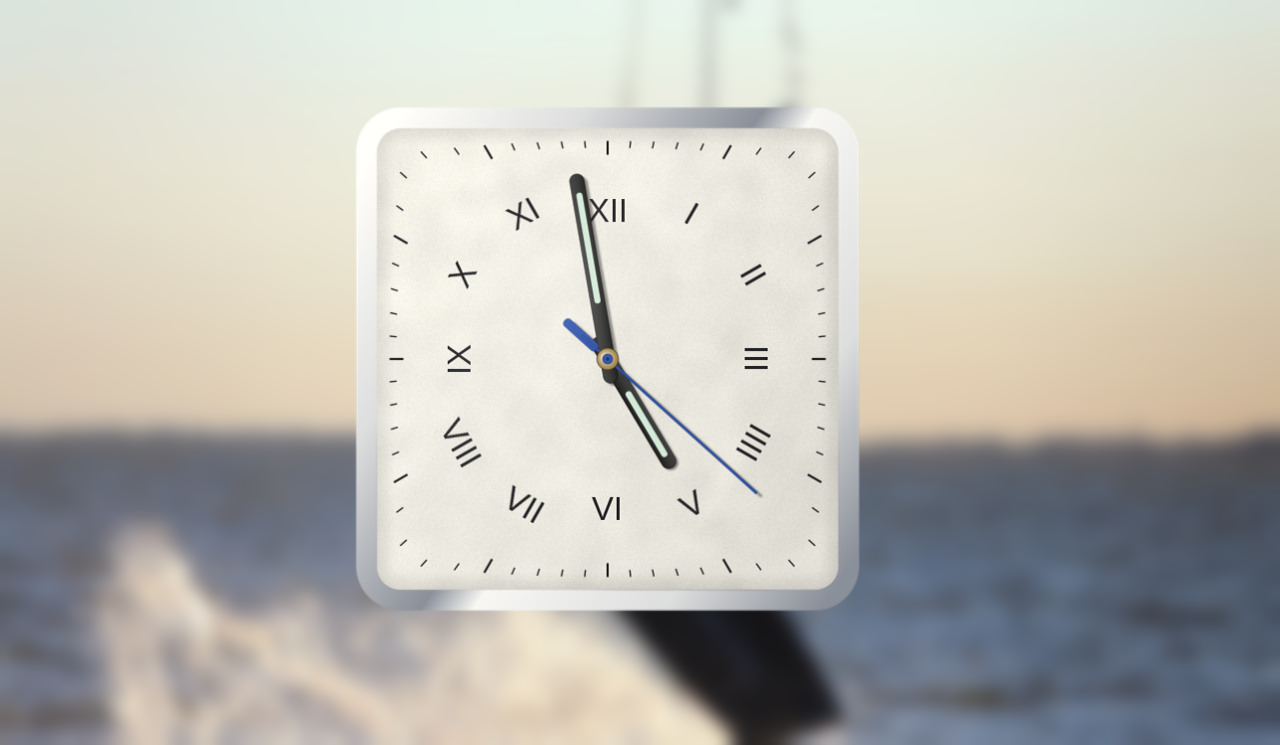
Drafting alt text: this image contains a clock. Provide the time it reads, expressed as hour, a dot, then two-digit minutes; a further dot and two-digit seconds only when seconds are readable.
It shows 4.58.22
